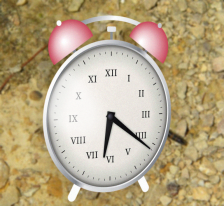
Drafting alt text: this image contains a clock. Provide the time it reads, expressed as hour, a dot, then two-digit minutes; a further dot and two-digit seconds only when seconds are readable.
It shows 6.21
